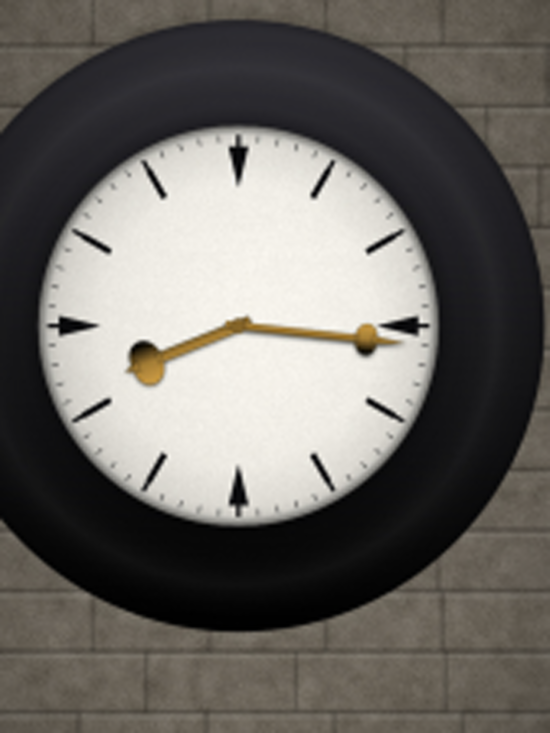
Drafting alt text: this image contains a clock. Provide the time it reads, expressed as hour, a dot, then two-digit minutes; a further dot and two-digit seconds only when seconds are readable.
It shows 8.16
